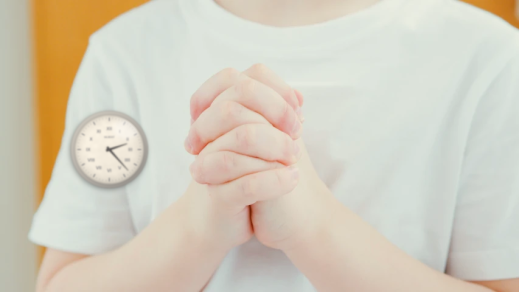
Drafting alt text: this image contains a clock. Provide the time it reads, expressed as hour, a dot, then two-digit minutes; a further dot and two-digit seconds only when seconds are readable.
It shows 2.23
